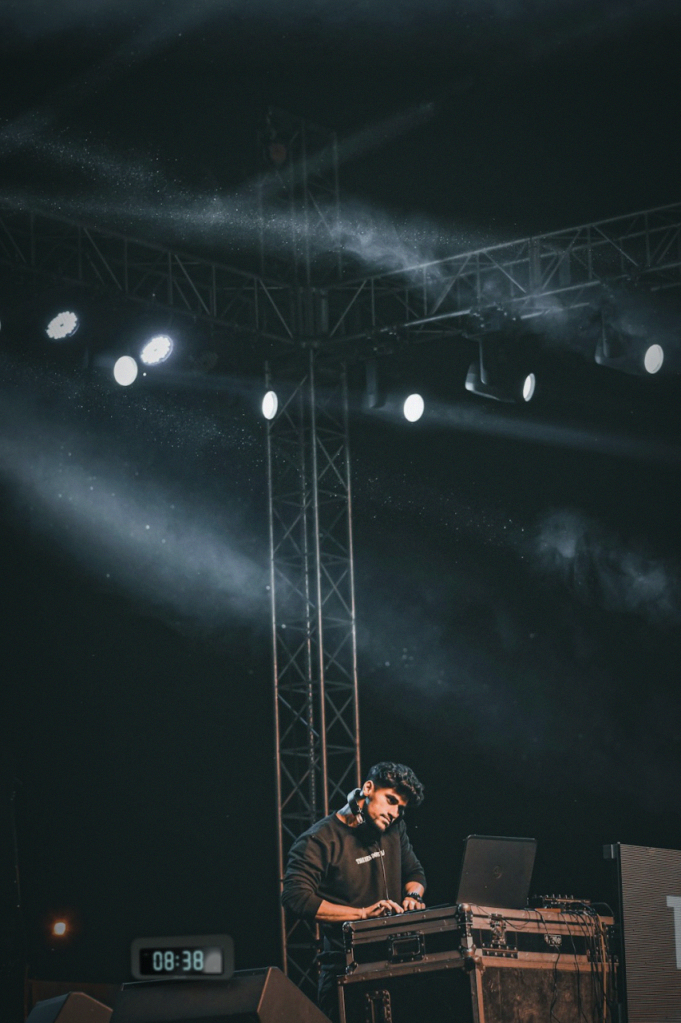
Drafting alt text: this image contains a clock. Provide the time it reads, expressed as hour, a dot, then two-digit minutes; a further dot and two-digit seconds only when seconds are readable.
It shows 8.38
